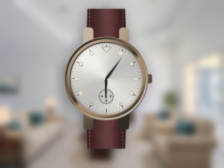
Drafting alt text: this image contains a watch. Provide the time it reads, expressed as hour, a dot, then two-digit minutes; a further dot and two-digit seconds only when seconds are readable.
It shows 6.06
